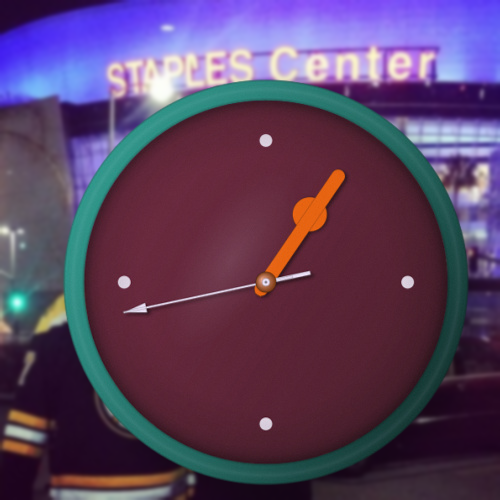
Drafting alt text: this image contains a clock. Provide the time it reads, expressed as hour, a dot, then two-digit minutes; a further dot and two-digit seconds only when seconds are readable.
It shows 1.05.43
